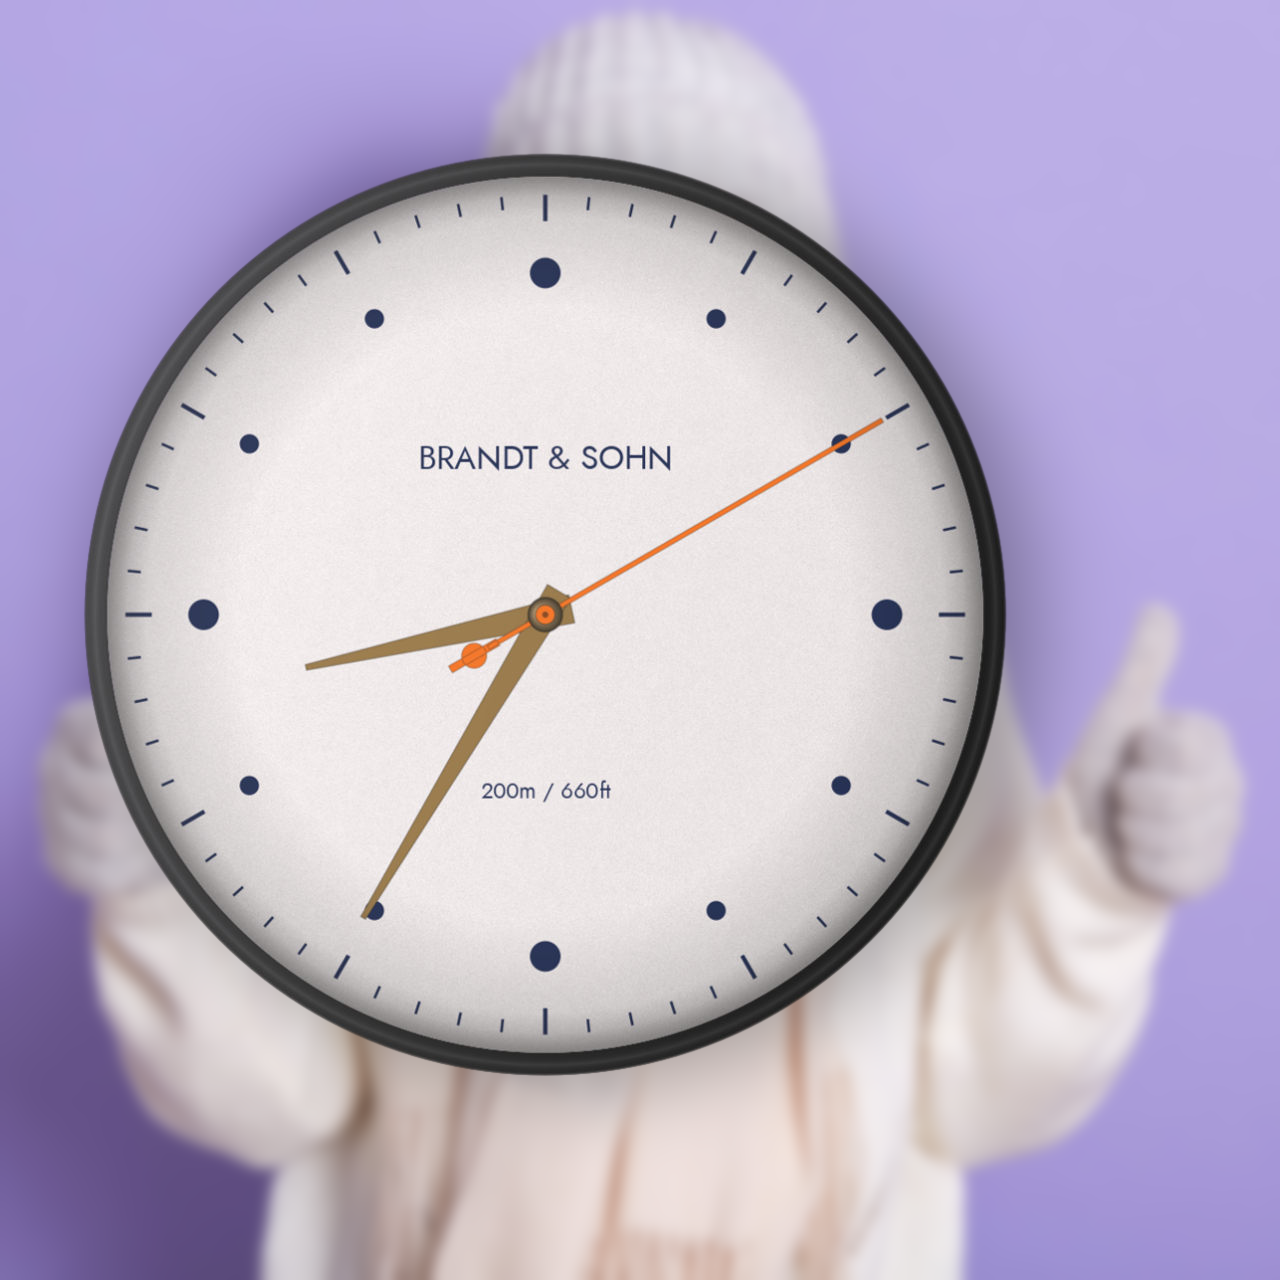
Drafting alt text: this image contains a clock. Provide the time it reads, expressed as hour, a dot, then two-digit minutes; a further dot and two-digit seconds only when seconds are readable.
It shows 8.35.10
